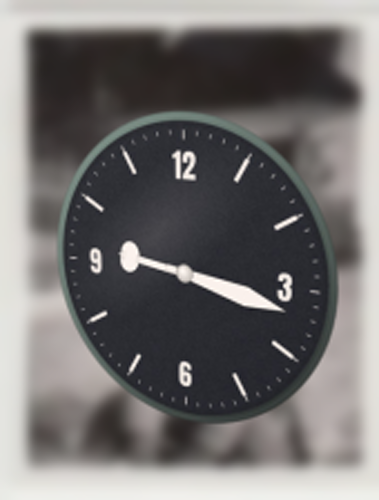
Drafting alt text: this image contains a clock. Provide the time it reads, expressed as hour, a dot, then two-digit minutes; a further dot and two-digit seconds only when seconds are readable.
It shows 9.17
